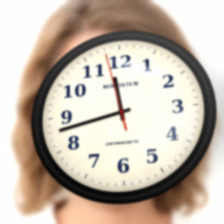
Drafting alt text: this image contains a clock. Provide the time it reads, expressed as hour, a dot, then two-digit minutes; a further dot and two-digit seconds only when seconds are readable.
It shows 11.42.58
